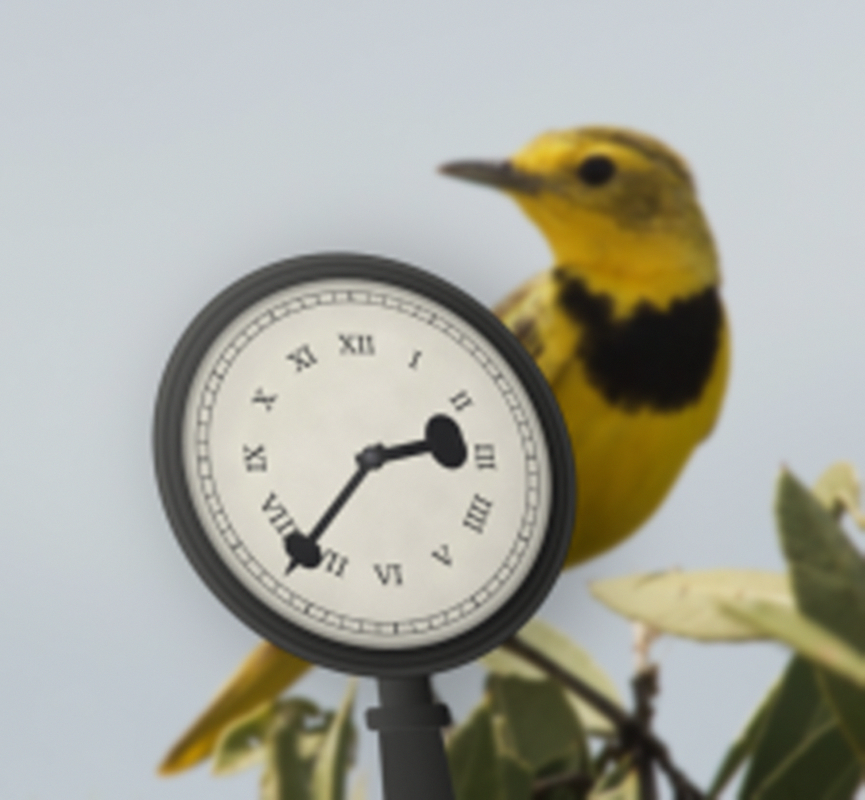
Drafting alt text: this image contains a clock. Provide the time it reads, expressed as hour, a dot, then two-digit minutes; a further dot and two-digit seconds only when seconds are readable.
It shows 2.37
